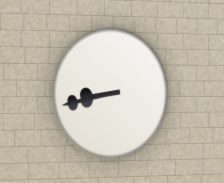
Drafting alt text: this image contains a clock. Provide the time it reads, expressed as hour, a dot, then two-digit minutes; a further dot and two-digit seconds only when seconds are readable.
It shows 8.43
